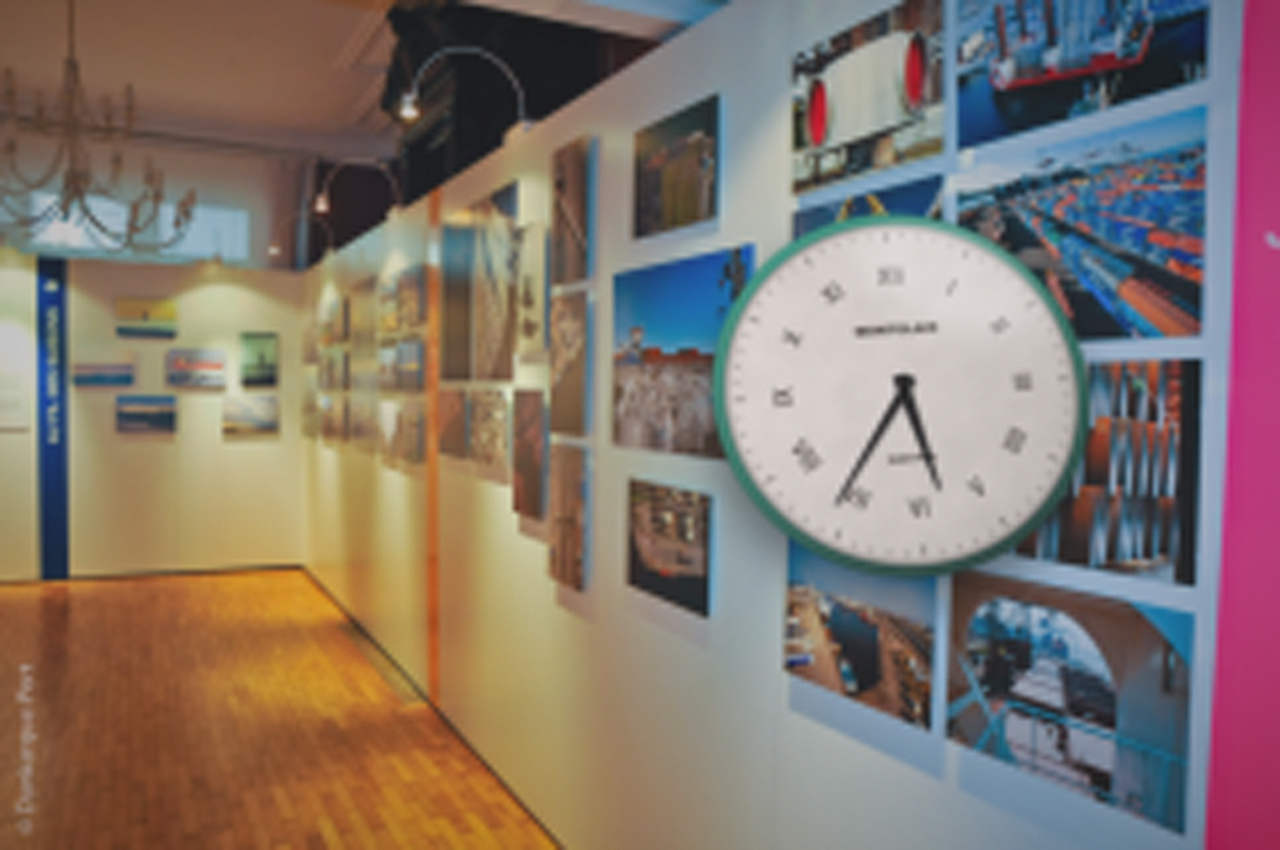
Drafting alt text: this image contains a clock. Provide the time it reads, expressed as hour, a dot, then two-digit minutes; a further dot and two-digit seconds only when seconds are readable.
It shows 5.36
